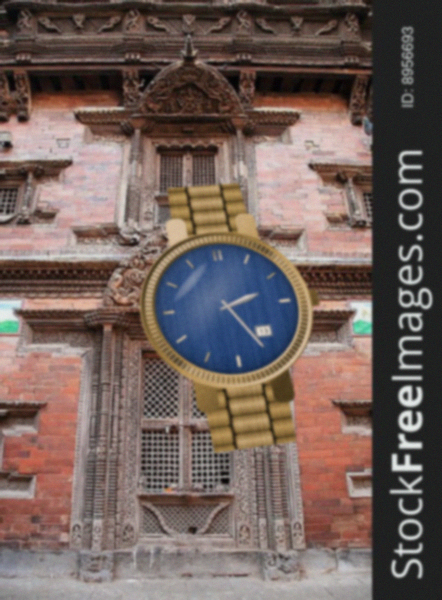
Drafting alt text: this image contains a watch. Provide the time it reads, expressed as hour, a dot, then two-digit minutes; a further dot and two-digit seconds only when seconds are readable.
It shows 2.25
